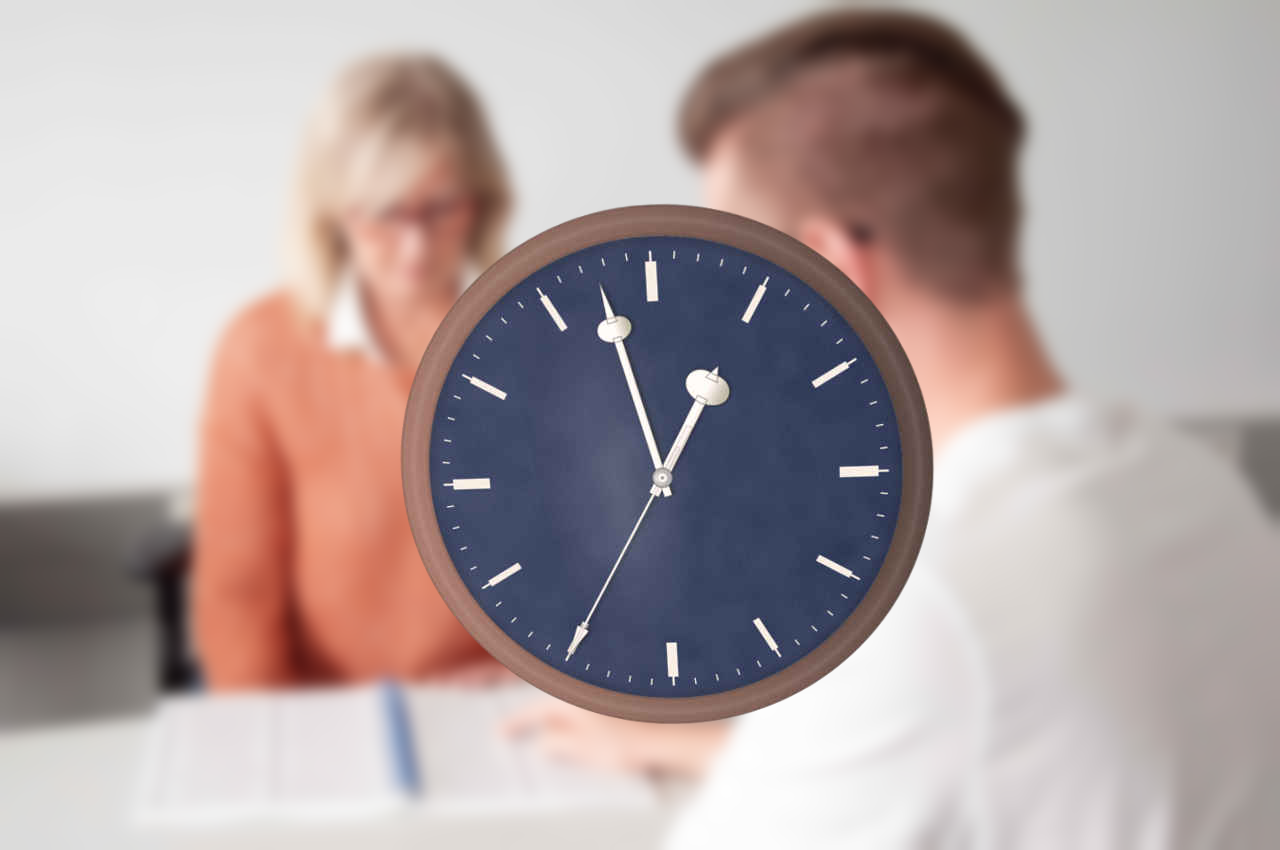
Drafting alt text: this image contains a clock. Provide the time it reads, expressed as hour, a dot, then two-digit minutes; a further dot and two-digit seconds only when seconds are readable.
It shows 12.57.35
